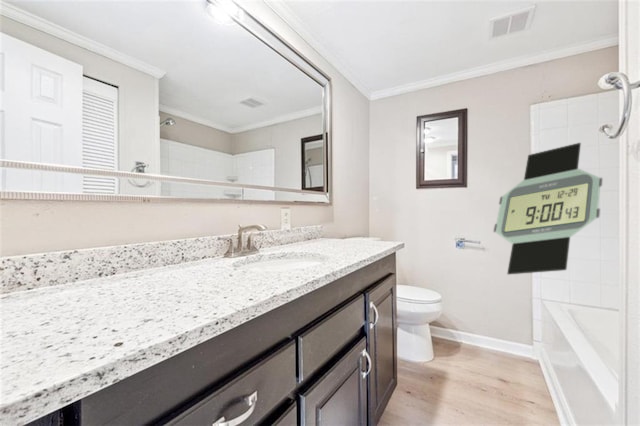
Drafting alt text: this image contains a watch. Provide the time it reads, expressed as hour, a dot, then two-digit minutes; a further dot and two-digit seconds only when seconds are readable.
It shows 9.00.43
